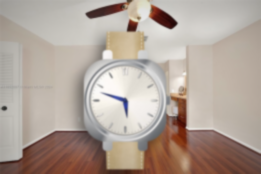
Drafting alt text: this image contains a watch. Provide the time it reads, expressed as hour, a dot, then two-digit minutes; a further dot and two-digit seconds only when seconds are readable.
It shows 5.48
